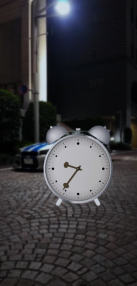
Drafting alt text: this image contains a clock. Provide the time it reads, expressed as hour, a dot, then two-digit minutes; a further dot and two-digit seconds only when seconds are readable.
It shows 9.36
